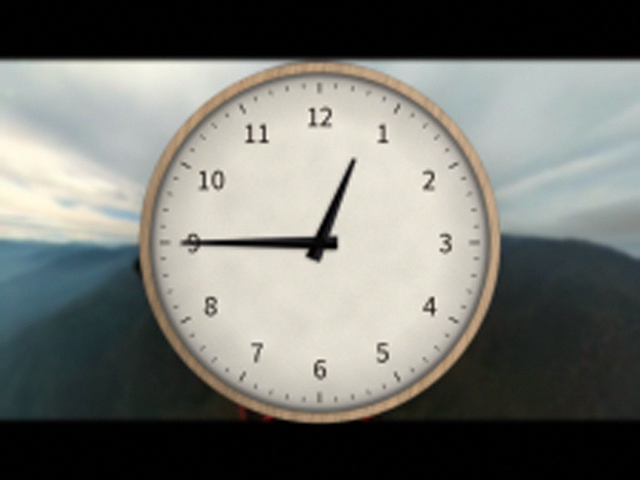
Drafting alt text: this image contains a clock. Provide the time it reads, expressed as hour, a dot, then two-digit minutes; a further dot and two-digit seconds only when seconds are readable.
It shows 12.45
